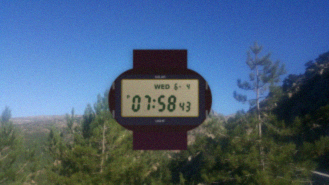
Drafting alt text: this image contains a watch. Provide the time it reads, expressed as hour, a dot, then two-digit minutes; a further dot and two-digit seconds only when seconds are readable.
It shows 7.58.43
